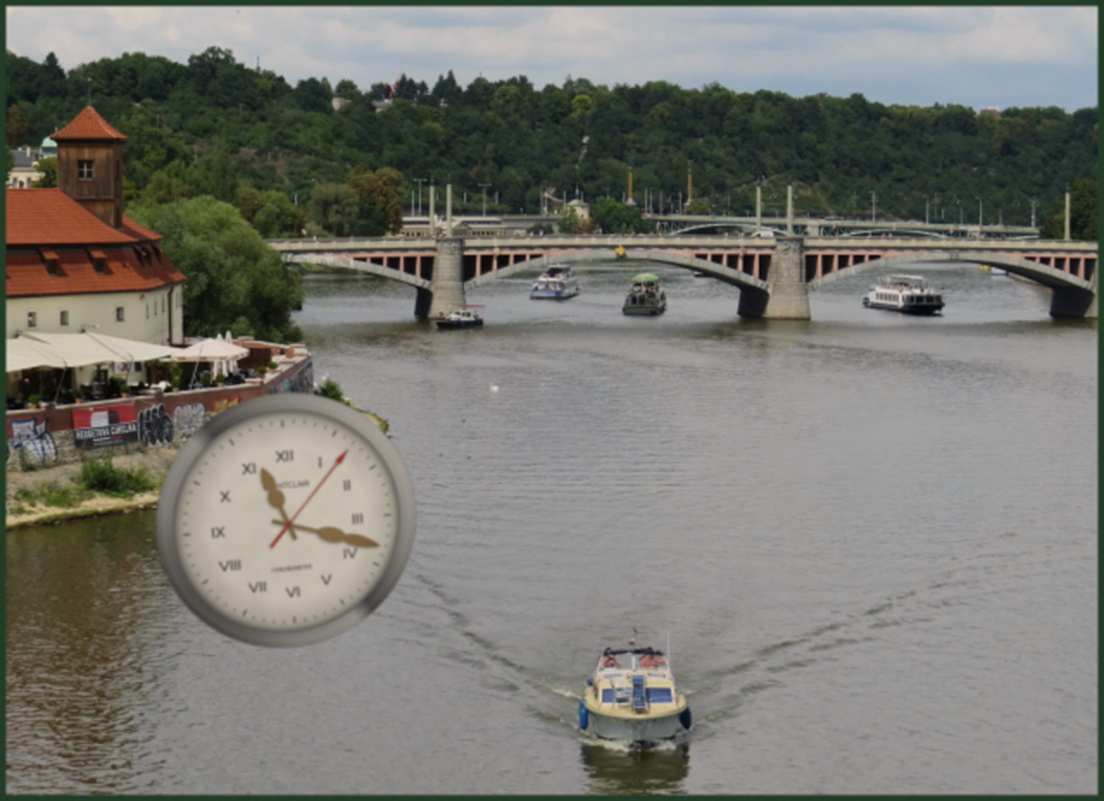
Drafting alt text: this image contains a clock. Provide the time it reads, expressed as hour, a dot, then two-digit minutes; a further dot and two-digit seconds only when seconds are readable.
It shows 11.18.07
